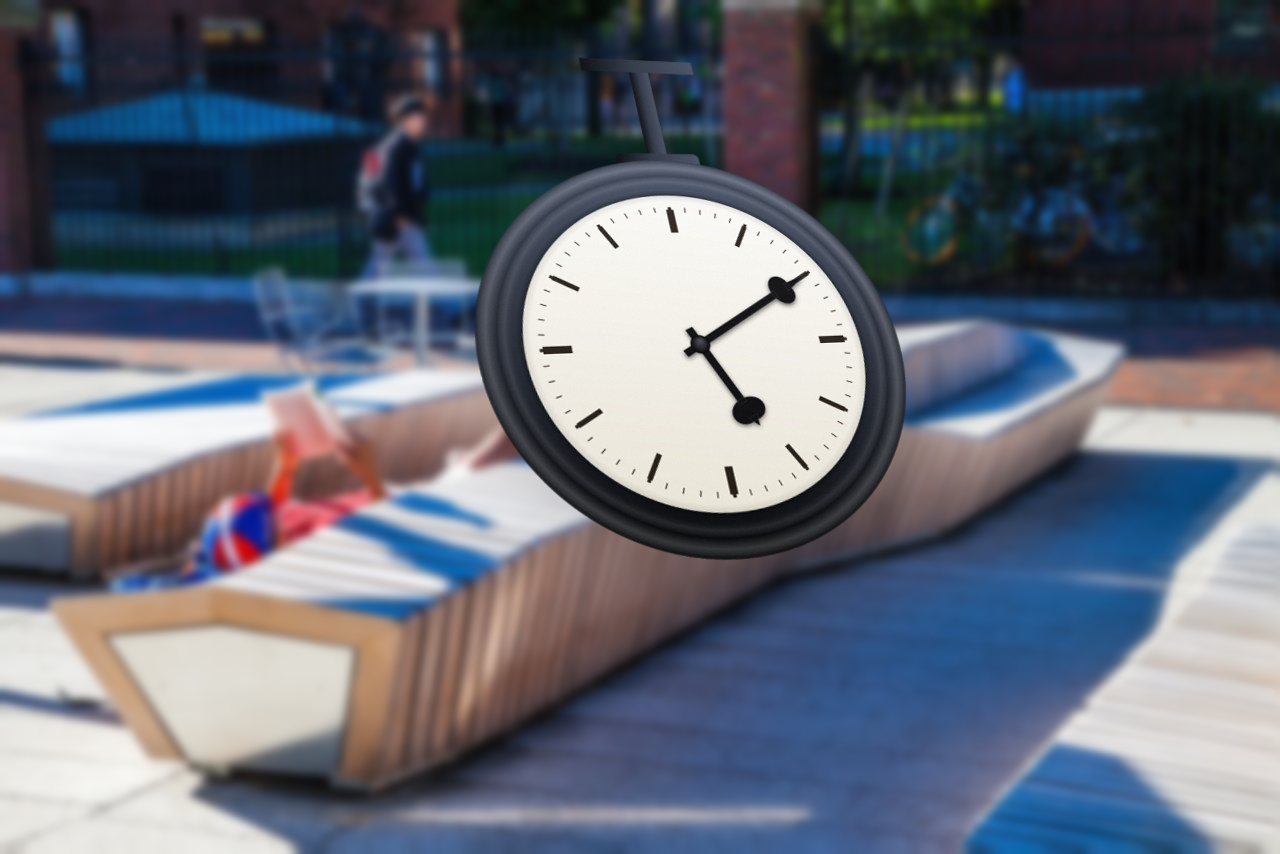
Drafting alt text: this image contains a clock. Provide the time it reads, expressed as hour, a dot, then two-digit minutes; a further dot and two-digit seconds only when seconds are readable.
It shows 5.10
